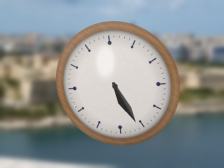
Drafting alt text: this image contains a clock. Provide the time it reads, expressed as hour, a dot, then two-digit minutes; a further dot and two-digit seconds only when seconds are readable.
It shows 5.26
